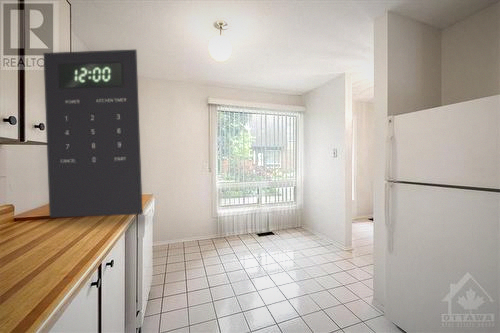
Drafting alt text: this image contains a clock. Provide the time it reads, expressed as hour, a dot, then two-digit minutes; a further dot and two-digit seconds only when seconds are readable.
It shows 12.00
